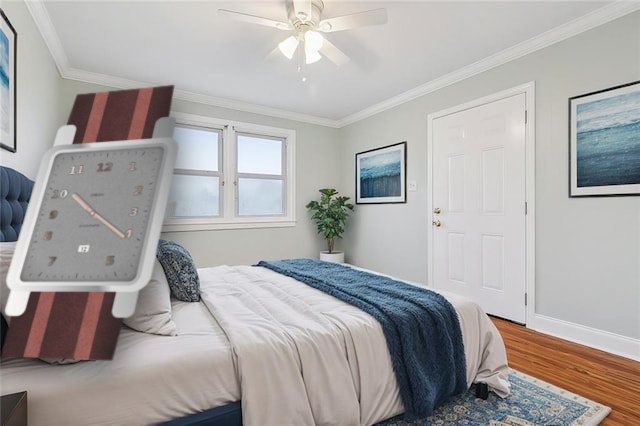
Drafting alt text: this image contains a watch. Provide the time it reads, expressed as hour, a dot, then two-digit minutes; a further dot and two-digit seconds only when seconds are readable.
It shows 10.21
